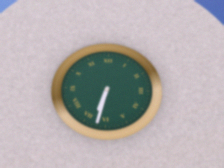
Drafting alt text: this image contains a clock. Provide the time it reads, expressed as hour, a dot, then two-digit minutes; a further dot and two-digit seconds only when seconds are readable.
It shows 6.32
